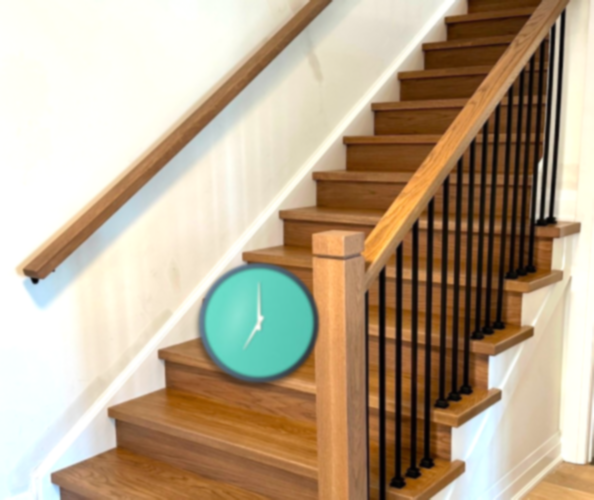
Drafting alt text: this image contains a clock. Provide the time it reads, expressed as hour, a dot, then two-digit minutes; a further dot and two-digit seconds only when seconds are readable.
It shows 7.00
